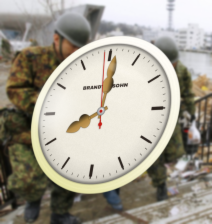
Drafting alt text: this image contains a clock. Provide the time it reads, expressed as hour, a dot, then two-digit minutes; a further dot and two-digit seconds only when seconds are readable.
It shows 8.00.59
